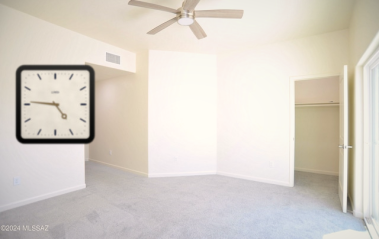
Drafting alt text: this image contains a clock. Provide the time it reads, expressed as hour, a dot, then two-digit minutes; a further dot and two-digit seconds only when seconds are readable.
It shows 4.46
